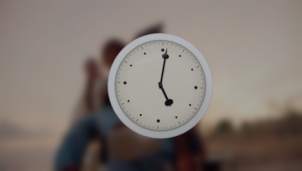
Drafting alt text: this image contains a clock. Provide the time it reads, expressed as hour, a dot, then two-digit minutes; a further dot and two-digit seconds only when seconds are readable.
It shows 5.01
